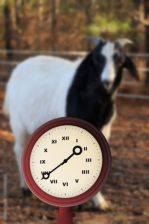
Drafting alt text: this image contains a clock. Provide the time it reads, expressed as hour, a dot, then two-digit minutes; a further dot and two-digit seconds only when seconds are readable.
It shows 1.39
